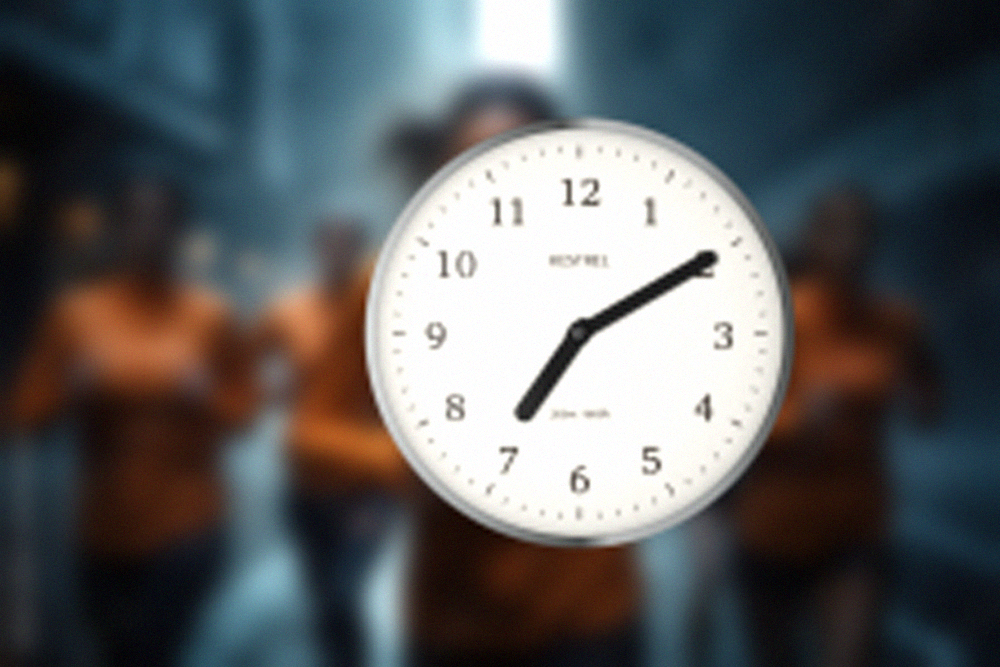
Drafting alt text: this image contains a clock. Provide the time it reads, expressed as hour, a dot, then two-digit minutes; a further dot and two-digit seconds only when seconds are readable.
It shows 7.10
